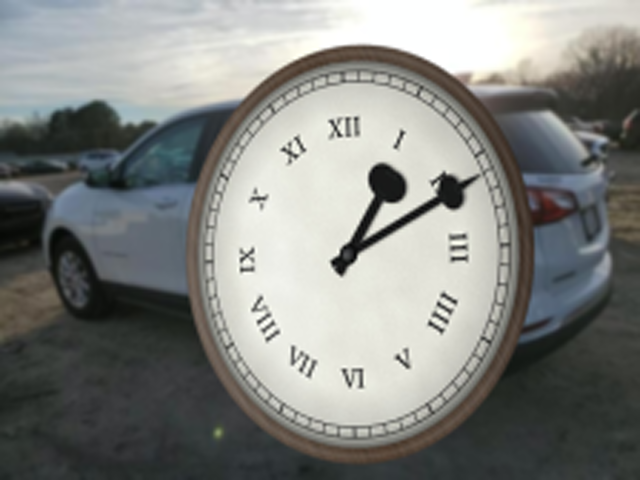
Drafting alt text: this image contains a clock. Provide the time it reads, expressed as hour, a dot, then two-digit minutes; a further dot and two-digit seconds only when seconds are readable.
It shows 1.11
